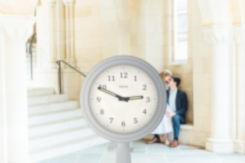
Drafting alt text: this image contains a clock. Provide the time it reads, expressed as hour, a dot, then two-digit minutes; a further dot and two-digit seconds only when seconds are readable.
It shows 2.49
